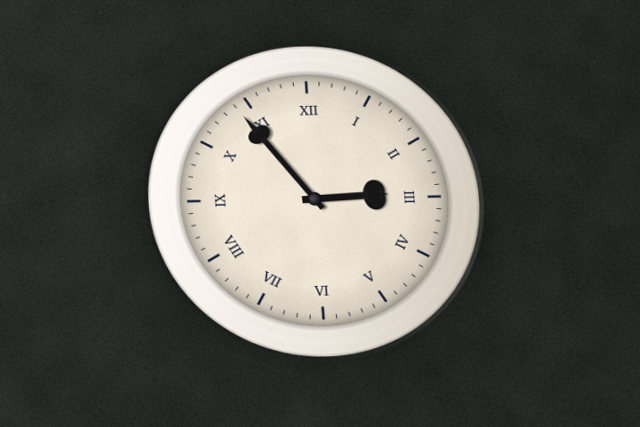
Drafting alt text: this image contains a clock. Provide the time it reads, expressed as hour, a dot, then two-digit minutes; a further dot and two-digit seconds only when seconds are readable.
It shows 2.54
